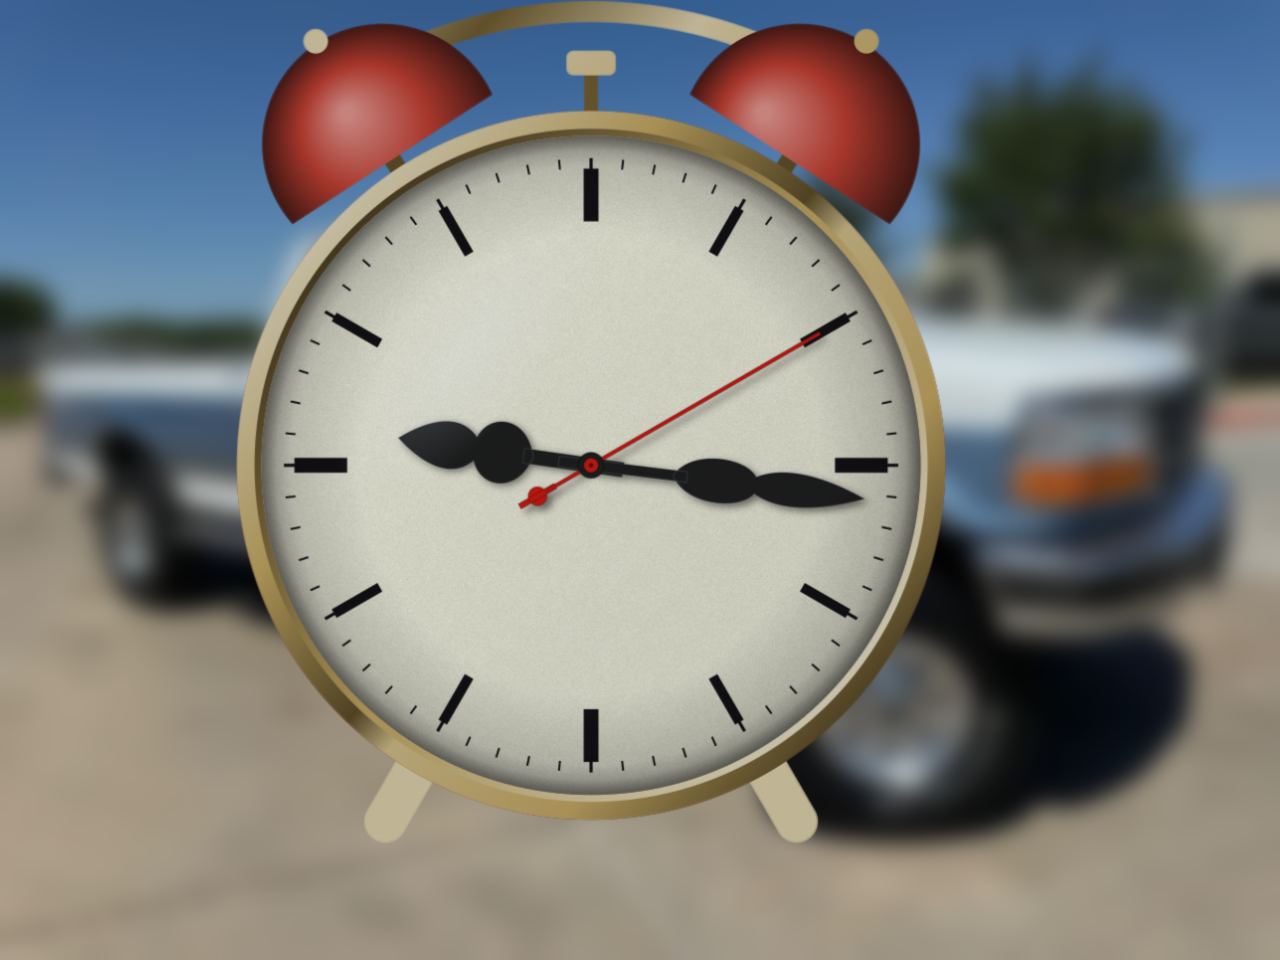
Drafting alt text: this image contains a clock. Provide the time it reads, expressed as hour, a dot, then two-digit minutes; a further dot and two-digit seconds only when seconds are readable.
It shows 9.16.10
